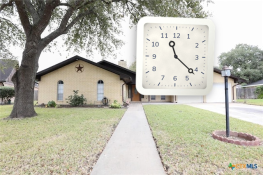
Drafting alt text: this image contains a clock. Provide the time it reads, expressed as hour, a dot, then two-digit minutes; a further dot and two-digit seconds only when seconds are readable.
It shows 11.22
